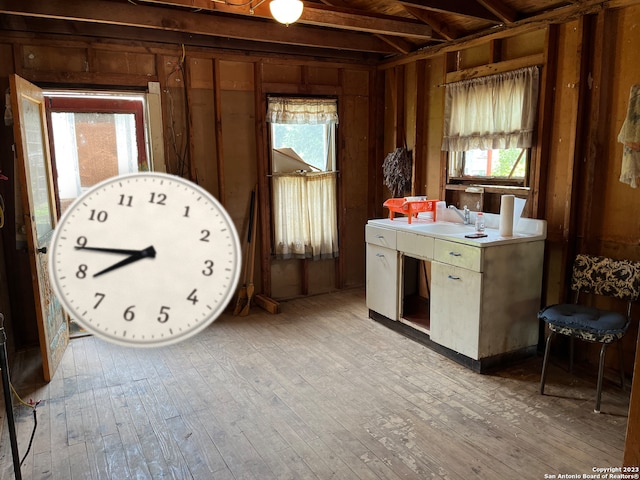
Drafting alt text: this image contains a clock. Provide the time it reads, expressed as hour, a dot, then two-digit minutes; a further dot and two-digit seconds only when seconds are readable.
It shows 7.44
